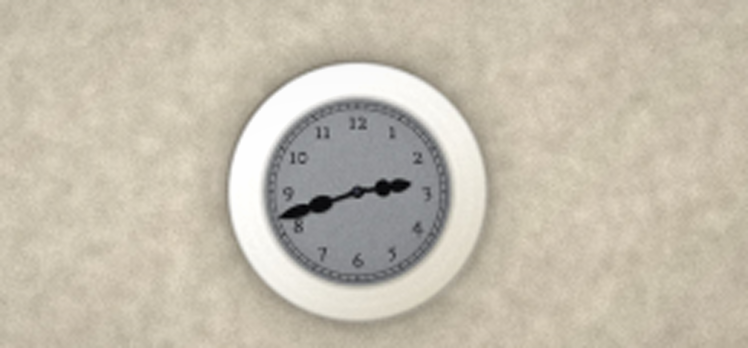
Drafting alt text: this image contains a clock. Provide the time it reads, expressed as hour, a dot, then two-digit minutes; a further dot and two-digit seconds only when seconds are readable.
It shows 2.42
